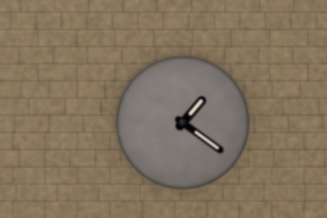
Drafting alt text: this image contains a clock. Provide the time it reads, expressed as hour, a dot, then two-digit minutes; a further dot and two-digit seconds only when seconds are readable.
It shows 1.21
